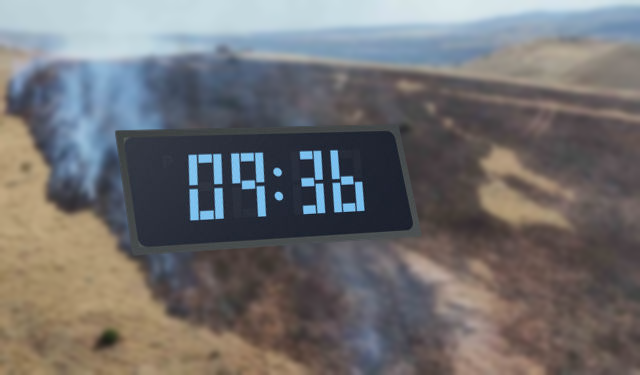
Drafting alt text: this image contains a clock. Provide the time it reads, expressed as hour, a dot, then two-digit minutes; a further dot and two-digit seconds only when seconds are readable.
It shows 9.36
